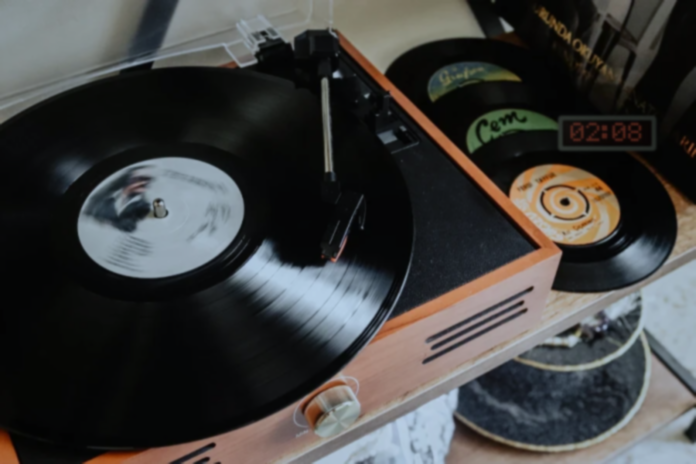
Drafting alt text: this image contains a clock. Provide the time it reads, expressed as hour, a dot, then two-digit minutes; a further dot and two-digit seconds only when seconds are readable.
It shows 2.08
